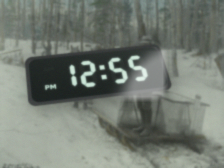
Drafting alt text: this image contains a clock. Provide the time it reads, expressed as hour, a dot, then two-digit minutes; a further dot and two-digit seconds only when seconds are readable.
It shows 12.55
